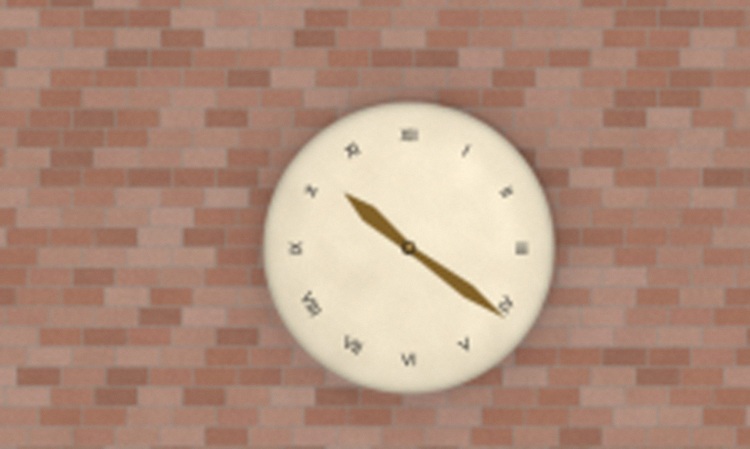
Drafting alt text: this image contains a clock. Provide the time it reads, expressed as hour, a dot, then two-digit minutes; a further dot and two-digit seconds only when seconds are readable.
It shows 10.21
